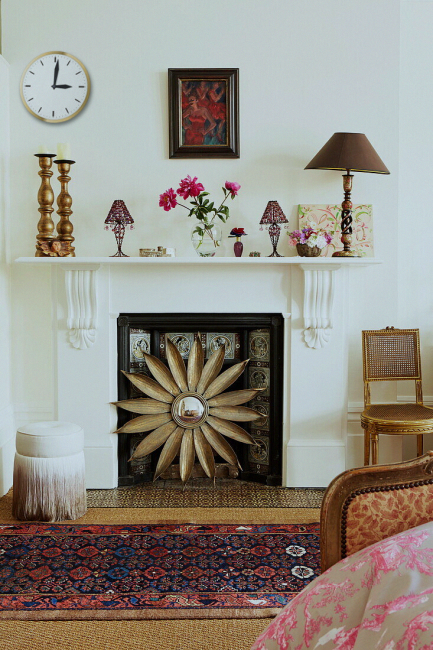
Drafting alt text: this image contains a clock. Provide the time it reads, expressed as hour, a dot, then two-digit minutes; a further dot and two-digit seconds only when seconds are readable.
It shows 3.01
